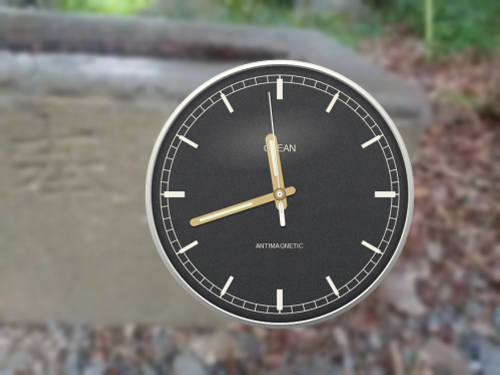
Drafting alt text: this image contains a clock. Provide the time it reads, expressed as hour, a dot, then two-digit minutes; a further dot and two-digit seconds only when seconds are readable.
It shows 11.41.59
